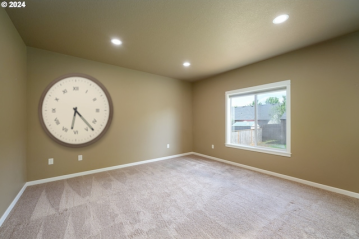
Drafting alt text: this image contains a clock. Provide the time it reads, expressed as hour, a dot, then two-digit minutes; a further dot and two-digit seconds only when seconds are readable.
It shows 6.23
